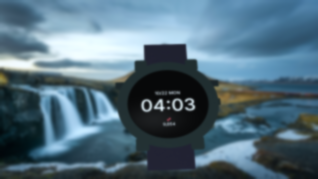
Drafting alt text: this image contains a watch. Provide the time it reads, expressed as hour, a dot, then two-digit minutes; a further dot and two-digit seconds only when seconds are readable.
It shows 4.03
